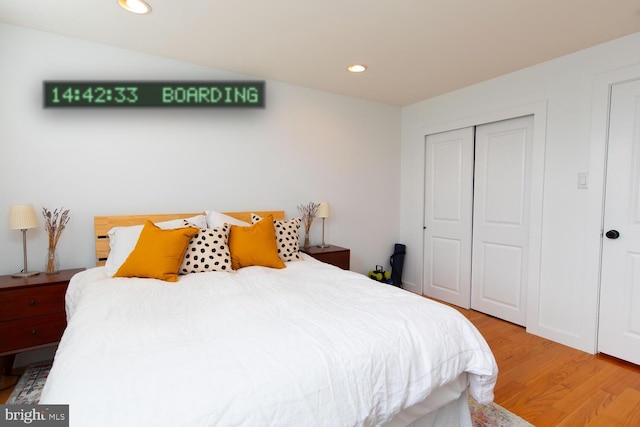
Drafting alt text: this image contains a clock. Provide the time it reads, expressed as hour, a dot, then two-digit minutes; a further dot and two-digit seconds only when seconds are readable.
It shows 14.42.33
